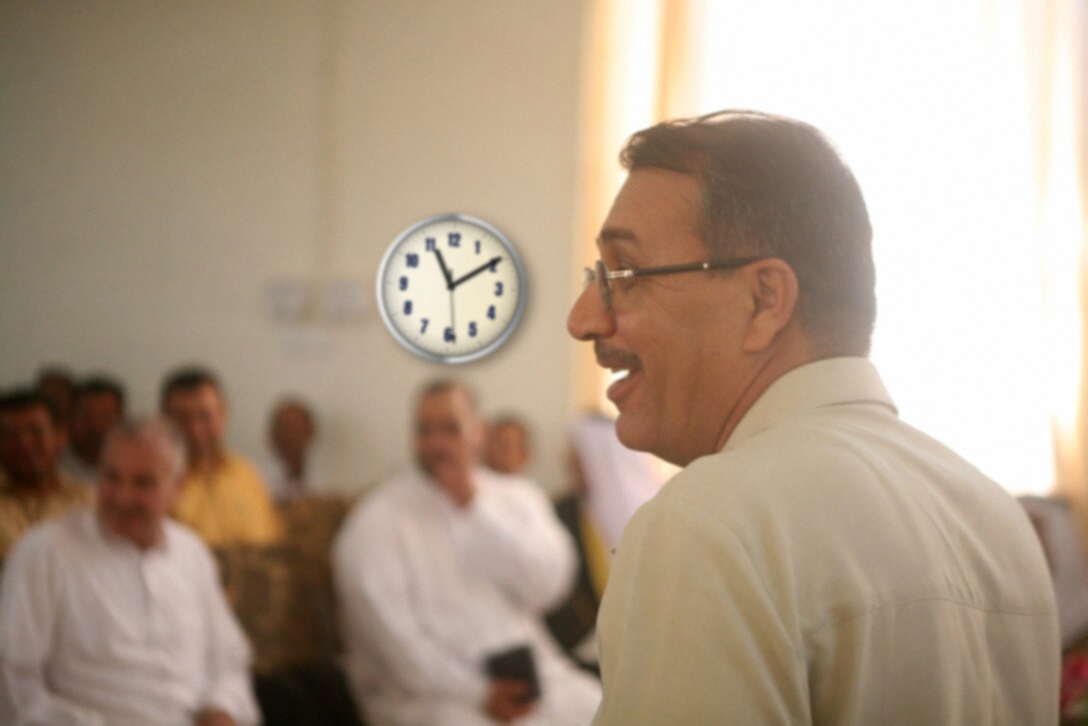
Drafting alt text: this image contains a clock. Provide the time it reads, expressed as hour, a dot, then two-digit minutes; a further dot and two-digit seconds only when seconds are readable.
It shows 11.09.29
